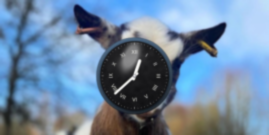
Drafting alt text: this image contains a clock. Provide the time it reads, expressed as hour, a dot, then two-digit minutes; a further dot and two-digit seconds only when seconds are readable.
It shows 12.38
